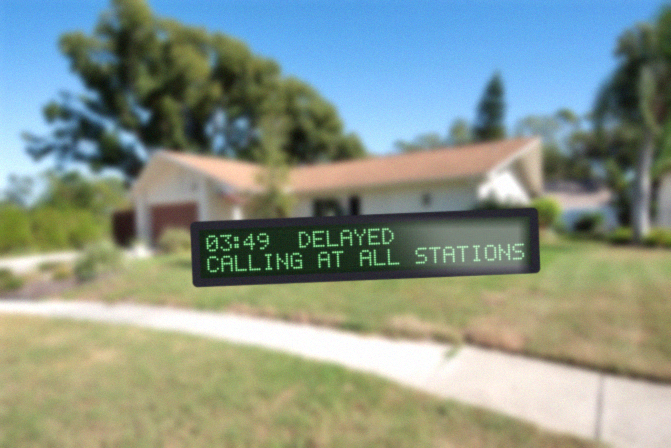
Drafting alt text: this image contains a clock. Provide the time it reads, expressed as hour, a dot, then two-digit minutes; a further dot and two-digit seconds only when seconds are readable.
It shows 3.49
